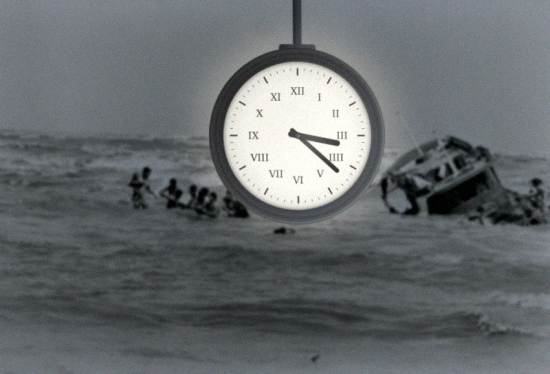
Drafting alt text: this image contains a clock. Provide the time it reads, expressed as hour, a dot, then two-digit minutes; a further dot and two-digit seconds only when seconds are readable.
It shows 3.22
